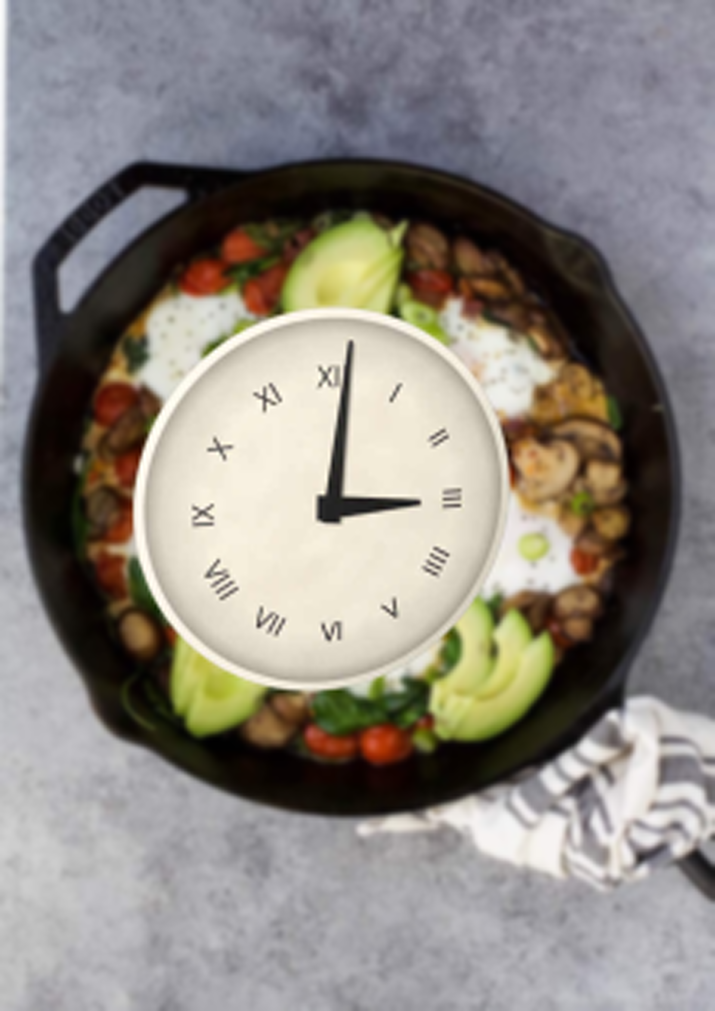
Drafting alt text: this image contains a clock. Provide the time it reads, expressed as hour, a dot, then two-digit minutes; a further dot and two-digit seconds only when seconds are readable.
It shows 3.01
